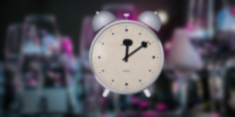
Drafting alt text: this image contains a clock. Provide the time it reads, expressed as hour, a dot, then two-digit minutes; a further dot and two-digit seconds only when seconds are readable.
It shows 12.09
